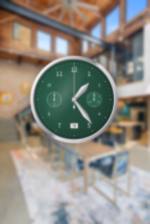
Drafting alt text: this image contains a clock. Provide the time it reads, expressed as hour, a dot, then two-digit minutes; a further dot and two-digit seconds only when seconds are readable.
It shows 1.24
